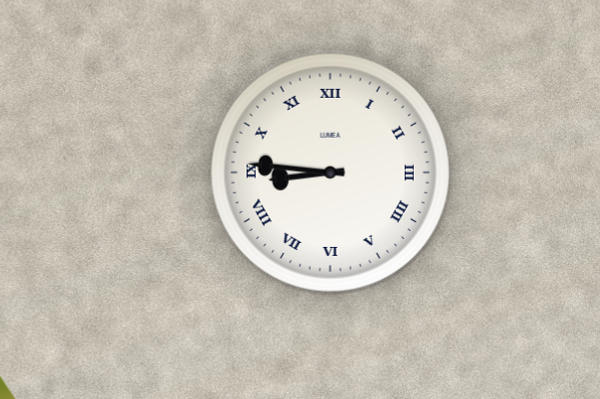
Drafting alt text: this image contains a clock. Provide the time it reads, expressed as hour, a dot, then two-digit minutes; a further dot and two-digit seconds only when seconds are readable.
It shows 8.46
